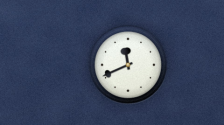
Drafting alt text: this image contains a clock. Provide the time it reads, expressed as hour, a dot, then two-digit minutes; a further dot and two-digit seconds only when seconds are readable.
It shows 11.41
